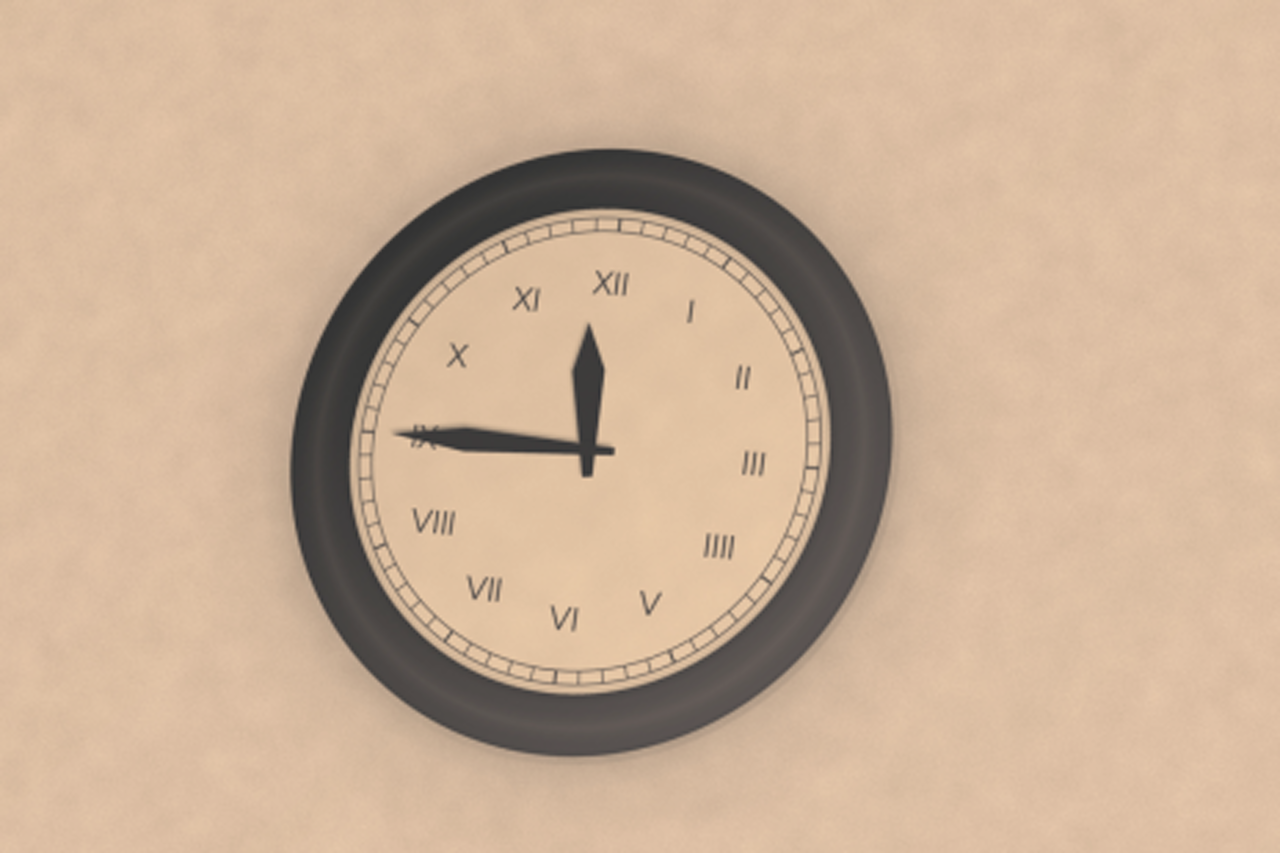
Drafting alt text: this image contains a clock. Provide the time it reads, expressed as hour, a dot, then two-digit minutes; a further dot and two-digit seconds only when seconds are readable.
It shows 11.45
